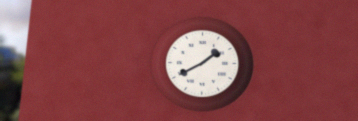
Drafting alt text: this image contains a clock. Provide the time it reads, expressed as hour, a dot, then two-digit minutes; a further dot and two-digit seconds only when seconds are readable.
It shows 1.40
